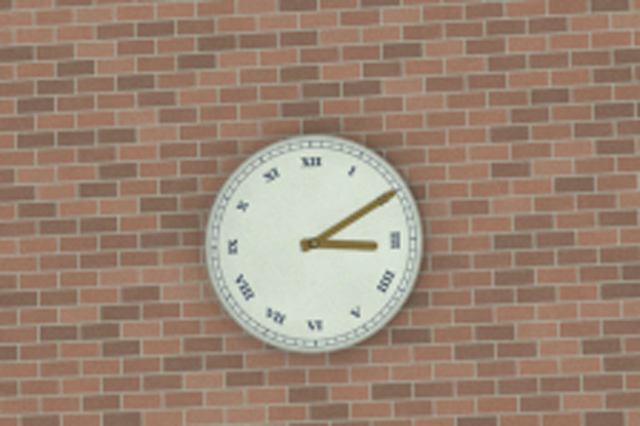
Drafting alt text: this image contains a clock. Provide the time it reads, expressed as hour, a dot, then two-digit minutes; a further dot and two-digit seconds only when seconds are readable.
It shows 3.10
